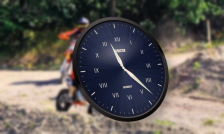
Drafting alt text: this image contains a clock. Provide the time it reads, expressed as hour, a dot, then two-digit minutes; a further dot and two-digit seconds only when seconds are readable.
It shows 11.23
